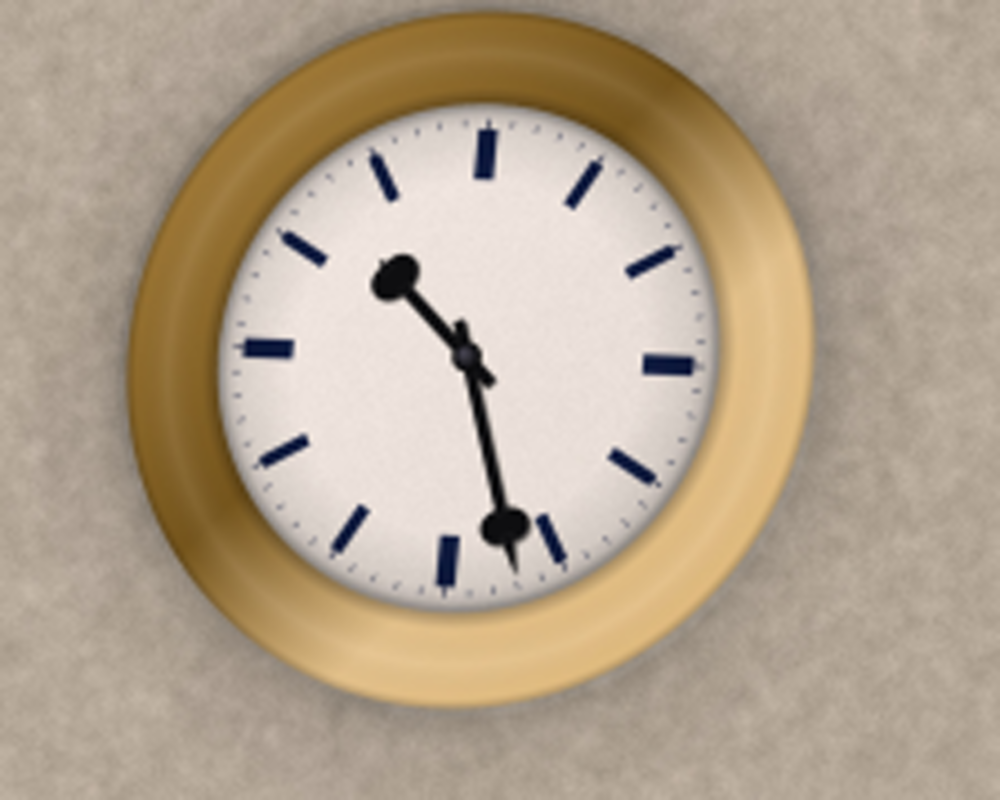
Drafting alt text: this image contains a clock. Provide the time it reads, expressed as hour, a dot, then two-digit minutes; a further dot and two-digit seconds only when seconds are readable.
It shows 10.27
